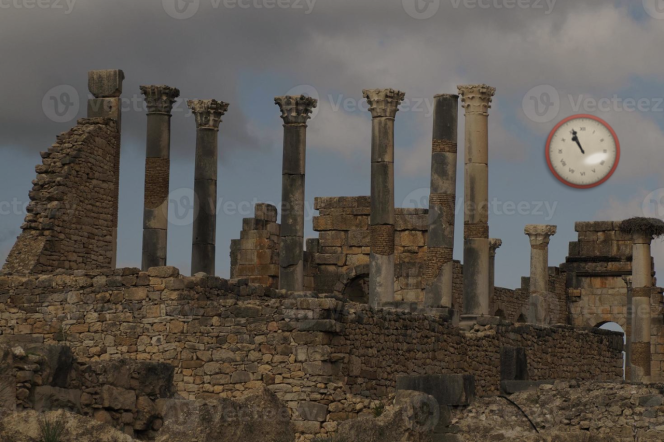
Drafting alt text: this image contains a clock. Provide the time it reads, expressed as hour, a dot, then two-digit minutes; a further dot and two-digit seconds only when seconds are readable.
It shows 10.56
